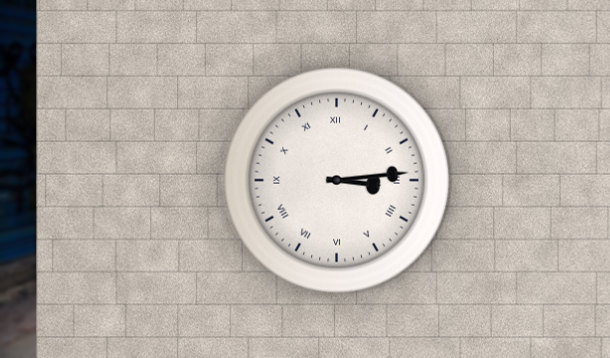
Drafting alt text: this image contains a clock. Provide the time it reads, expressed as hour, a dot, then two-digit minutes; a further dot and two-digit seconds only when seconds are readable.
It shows 3.14
